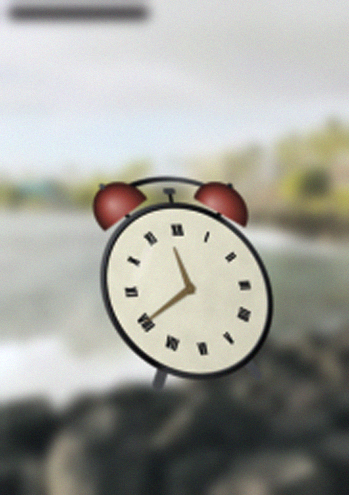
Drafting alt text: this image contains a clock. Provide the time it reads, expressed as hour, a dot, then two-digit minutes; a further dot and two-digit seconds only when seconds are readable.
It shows 11.40
